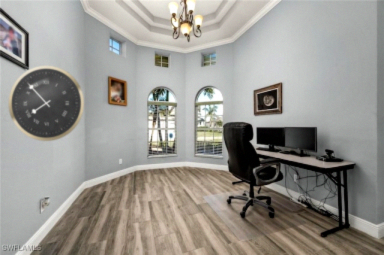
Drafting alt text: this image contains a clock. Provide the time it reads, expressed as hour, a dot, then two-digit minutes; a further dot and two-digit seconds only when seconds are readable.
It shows 7.53
